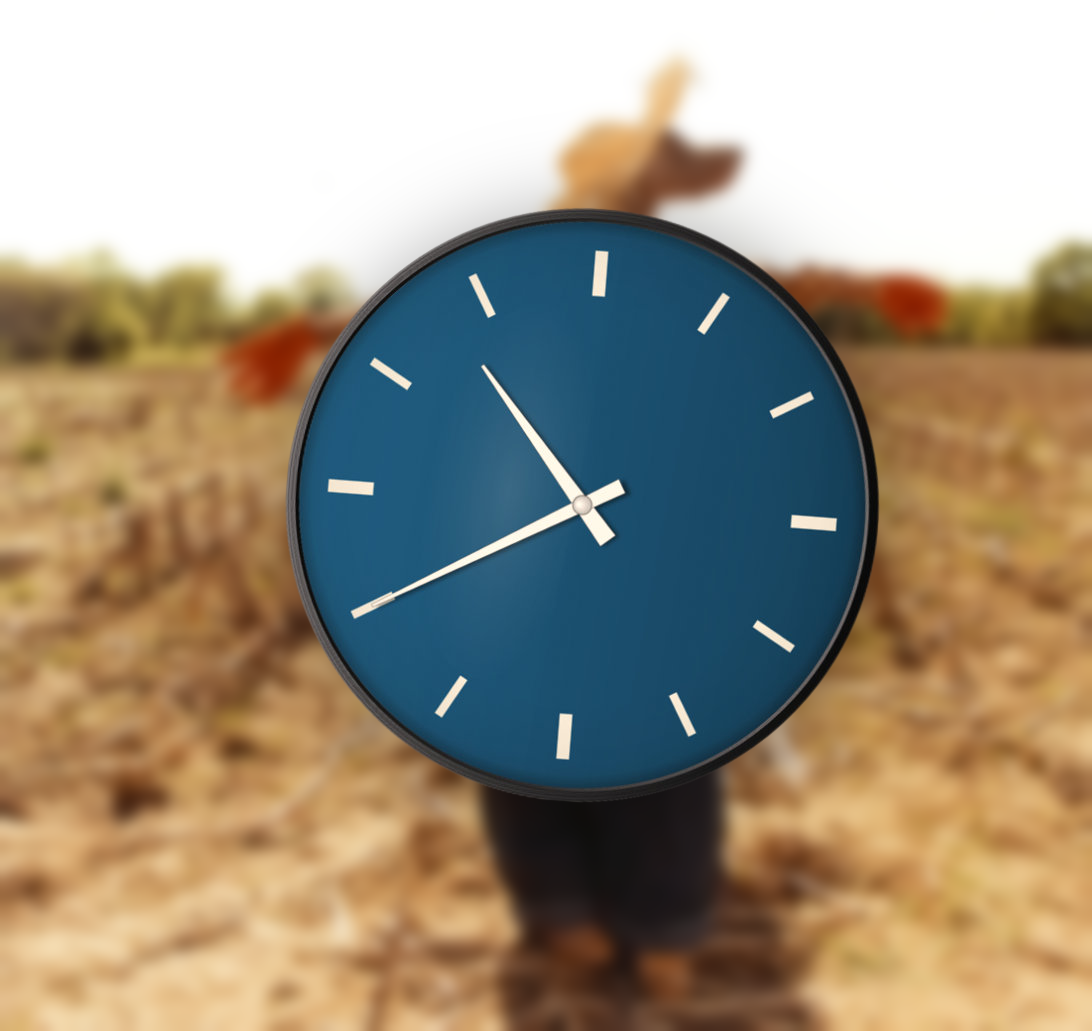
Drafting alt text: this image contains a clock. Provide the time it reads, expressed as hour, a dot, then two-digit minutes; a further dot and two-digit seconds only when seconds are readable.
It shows 10.40
